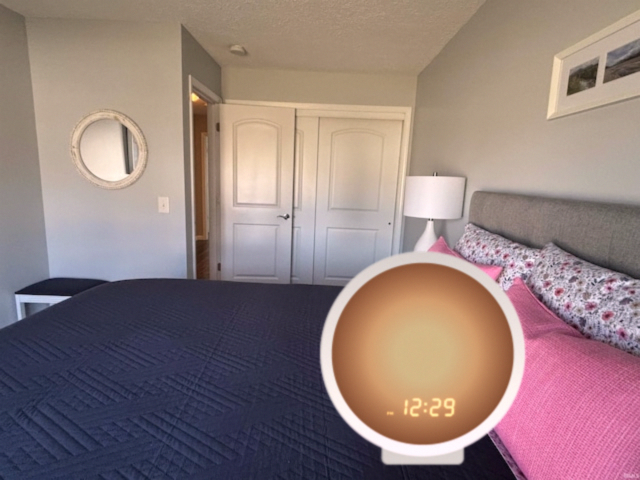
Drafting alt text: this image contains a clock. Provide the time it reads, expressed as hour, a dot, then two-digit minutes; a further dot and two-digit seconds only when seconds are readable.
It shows 12.29
